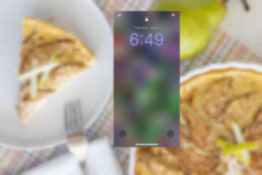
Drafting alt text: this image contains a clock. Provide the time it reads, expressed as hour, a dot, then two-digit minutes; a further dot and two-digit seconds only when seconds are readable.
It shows 6.49
